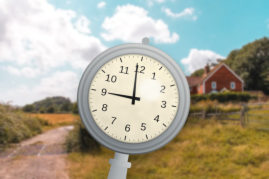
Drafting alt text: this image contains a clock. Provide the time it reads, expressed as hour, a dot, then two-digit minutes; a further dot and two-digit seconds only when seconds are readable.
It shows 8.59
